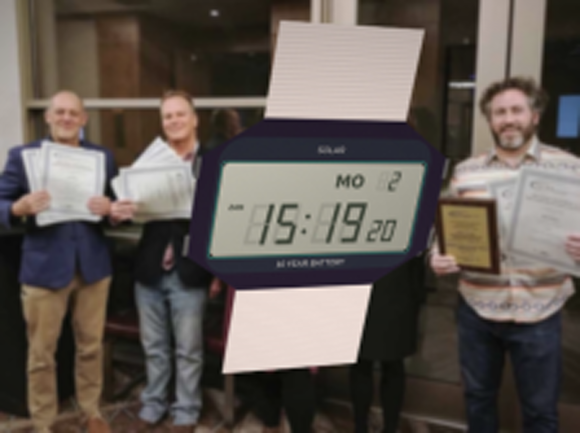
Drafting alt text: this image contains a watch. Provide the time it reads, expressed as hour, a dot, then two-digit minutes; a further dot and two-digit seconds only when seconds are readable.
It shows 15.19.20
